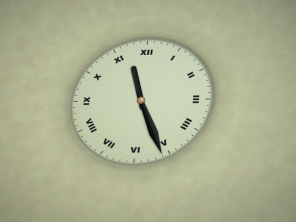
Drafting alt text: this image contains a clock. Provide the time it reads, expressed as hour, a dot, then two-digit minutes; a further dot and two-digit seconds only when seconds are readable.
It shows 11.26
